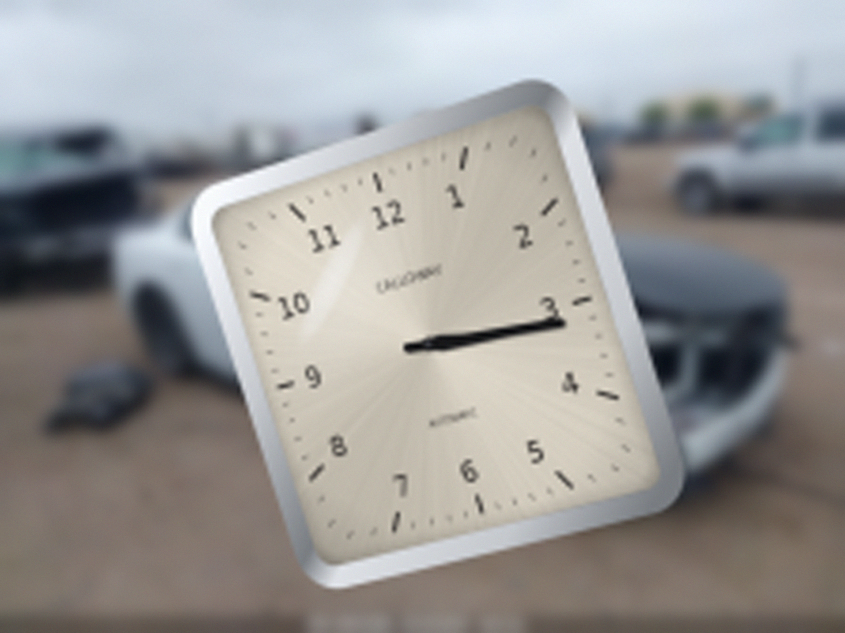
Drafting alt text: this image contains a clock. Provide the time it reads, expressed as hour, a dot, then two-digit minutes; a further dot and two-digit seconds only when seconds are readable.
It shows 3.16
